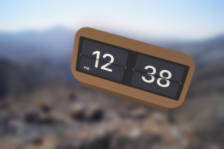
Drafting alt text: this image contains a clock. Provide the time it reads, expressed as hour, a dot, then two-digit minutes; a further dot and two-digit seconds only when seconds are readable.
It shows 12.38
